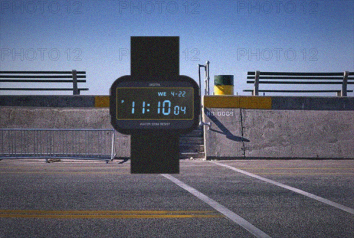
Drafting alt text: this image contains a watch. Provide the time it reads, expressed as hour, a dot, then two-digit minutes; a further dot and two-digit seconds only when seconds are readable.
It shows 11.10.04
